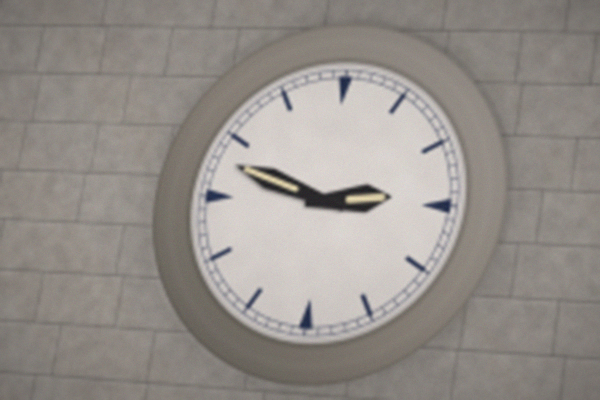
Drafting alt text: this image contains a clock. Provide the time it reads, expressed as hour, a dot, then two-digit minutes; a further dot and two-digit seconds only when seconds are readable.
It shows 2.48
